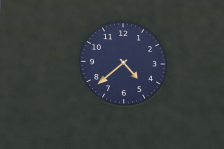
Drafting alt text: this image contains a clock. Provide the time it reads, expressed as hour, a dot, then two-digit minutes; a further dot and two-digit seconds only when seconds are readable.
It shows 4.38
